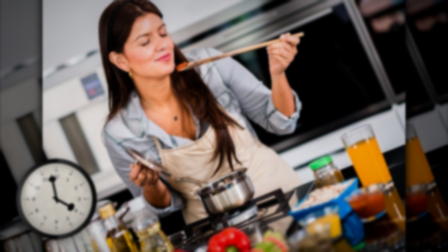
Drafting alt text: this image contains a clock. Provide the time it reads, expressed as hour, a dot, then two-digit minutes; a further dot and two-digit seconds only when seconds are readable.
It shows 3.58
